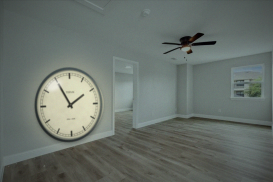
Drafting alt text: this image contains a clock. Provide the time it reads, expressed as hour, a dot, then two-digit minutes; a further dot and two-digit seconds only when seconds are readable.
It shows 1.55
